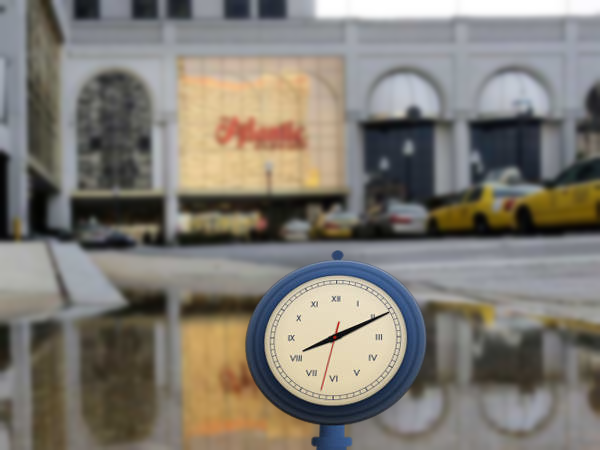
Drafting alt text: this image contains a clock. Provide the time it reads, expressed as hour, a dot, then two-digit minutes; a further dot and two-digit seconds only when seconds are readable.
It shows 8.10.32
